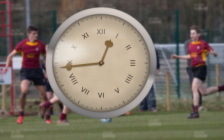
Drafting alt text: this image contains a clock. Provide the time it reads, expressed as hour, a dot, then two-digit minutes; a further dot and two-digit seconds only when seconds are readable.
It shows 12.44
